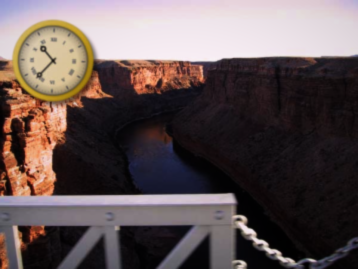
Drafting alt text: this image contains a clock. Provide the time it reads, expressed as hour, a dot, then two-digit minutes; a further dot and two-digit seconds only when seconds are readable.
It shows 10.37
